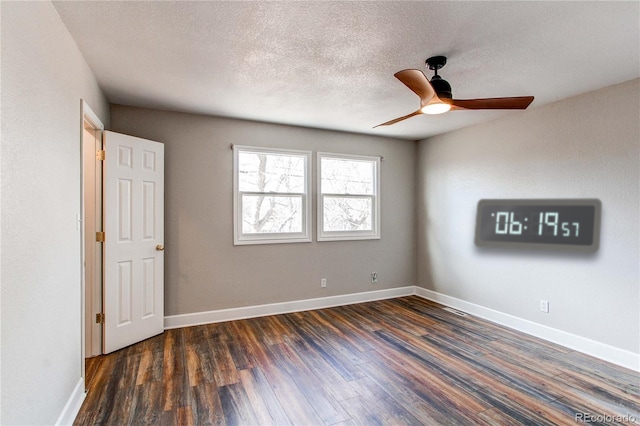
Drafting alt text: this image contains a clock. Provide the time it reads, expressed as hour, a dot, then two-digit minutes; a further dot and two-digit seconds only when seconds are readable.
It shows 6.19.57
